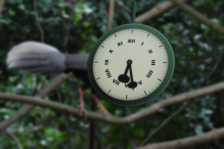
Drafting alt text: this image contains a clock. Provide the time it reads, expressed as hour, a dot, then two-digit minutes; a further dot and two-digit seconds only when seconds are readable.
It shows 6.28
